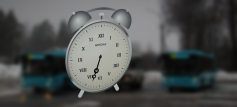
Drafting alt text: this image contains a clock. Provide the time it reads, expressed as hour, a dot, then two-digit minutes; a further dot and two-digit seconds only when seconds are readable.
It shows 6.33
